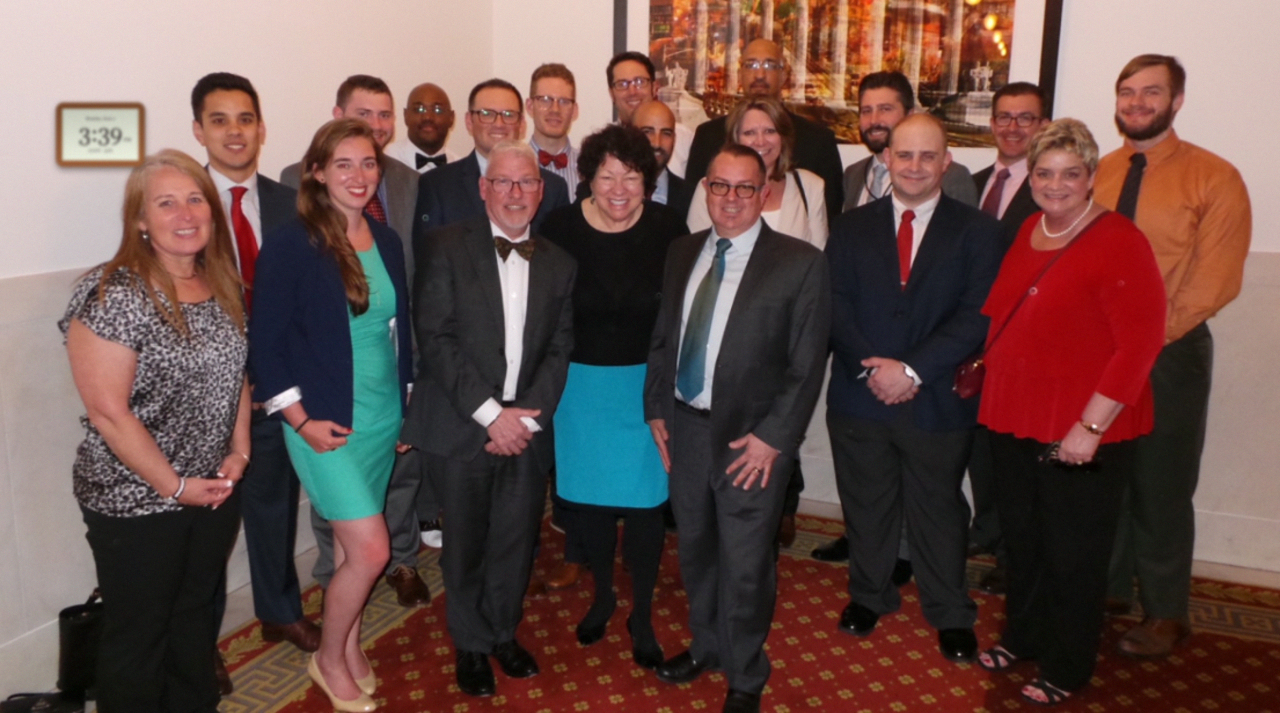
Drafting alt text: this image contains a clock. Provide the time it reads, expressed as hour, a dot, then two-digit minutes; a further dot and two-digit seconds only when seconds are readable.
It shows 3.39
